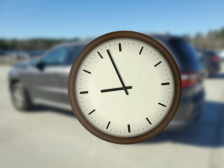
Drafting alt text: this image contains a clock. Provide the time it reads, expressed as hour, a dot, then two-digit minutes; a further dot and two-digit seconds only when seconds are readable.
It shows 8.57
